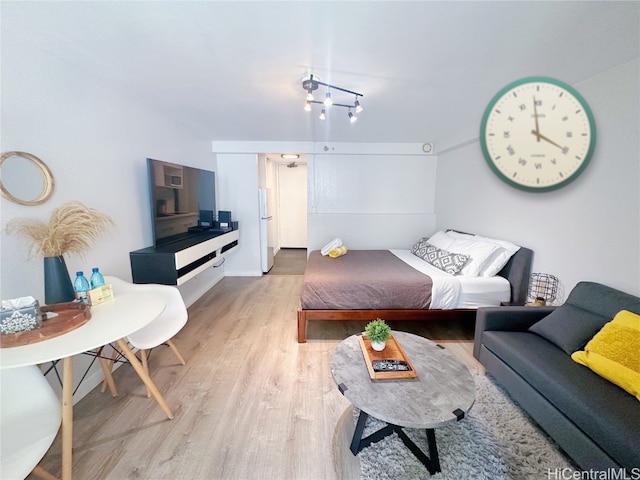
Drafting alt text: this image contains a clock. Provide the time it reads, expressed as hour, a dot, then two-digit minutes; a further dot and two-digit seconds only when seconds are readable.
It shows 3.59
